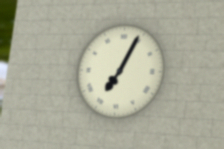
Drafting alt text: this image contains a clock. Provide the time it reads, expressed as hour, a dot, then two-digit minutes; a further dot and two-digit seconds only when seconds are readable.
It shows 7.04
